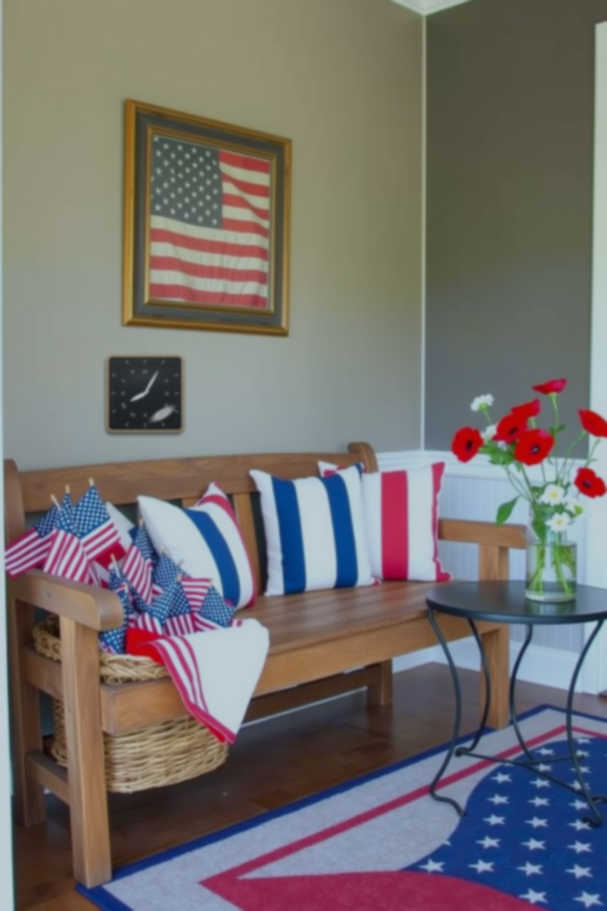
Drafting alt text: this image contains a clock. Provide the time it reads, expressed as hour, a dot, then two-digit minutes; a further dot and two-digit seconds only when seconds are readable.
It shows 8.05
